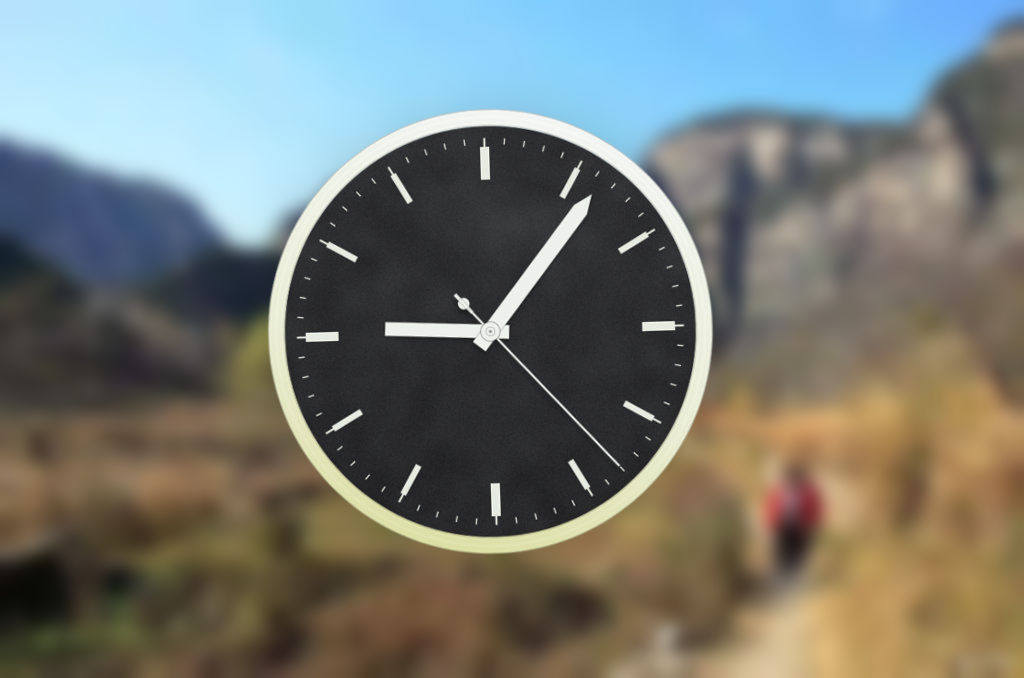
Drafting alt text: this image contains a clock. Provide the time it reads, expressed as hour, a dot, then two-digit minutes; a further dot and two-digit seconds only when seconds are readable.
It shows 9.06.23
